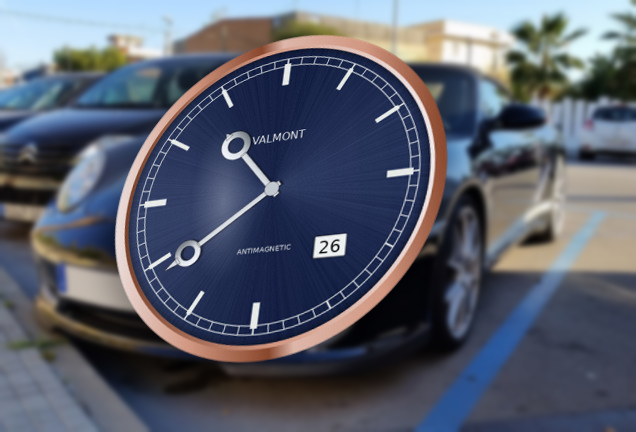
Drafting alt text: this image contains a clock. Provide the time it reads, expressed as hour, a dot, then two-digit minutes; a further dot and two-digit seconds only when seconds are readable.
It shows 10.39
